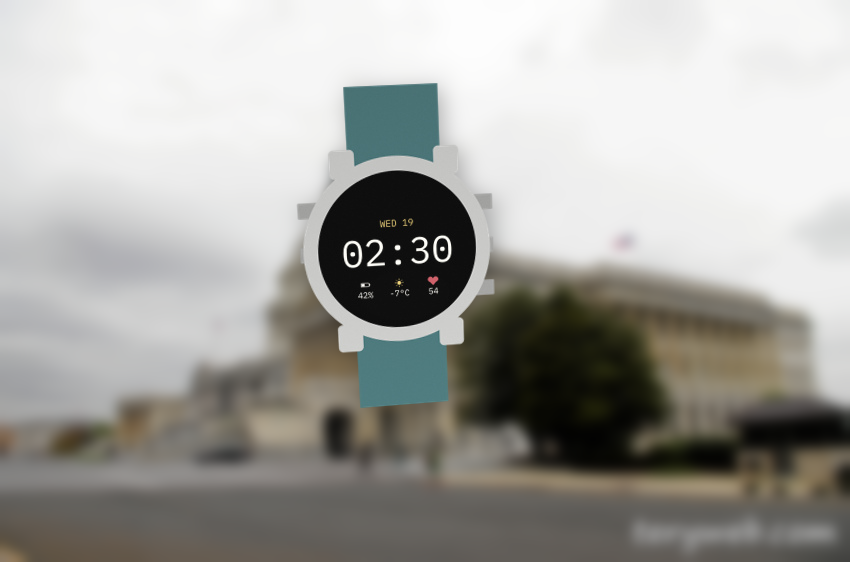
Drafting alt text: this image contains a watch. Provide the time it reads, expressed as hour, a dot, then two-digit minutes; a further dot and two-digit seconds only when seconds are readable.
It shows 2.30
